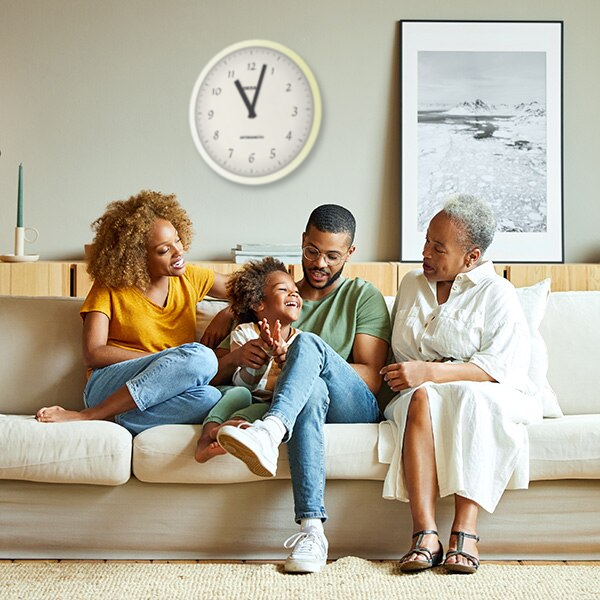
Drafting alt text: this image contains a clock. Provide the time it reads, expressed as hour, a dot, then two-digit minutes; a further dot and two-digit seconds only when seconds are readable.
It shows 11.03
